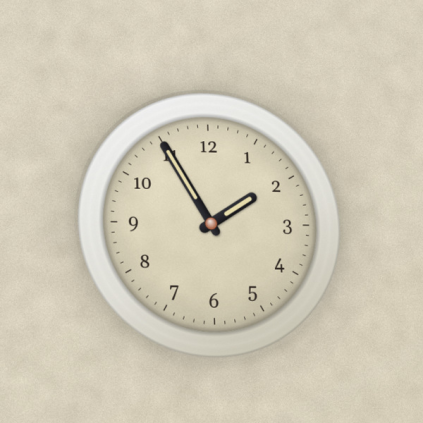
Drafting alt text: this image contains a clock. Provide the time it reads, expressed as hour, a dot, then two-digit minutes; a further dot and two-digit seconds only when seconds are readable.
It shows 1.55
